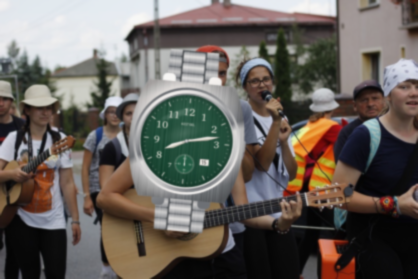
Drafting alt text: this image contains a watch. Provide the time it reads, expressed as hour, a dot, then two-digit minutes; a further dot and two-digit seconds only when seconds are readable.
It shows 8.13
